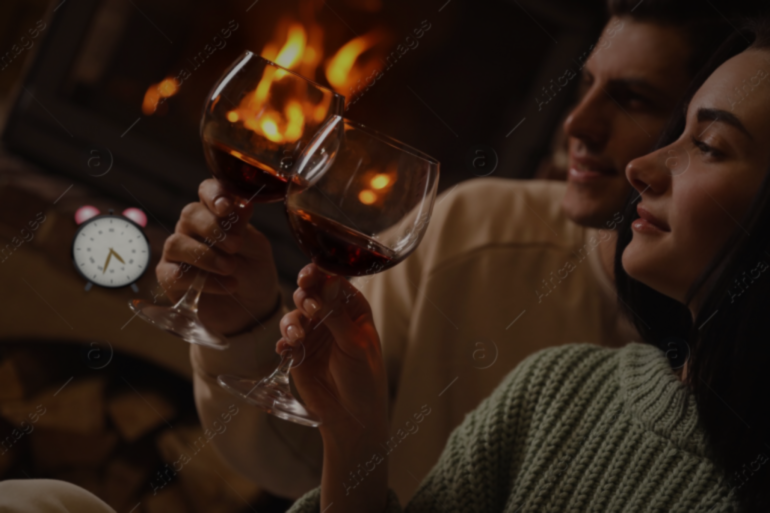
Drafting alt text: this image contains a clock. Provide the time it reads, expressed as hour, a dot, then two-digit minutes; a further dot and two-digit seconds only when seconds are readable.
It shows 4.33
